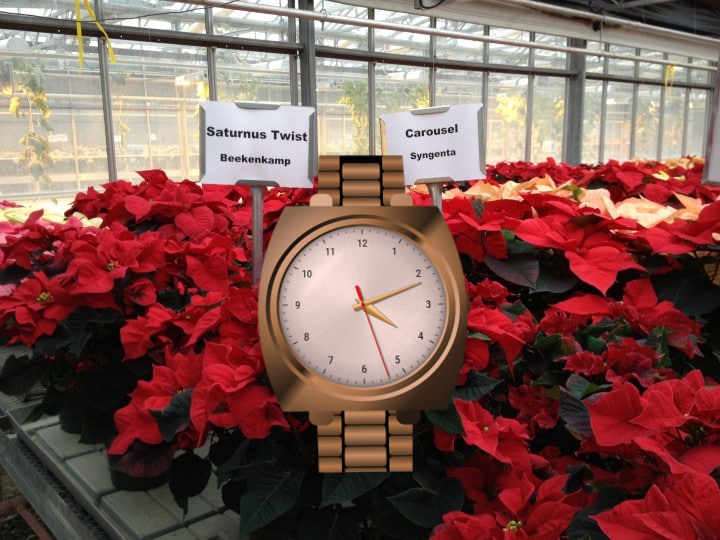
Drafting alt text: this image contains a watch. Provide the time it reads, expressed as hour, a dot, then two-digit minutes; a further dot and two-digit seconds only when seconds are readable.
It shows 4.11.27
